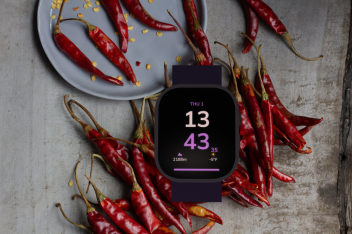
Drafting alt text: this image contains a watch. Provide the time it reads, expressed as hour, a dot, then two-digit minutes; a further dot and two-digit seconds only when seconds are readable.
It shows 13.43
